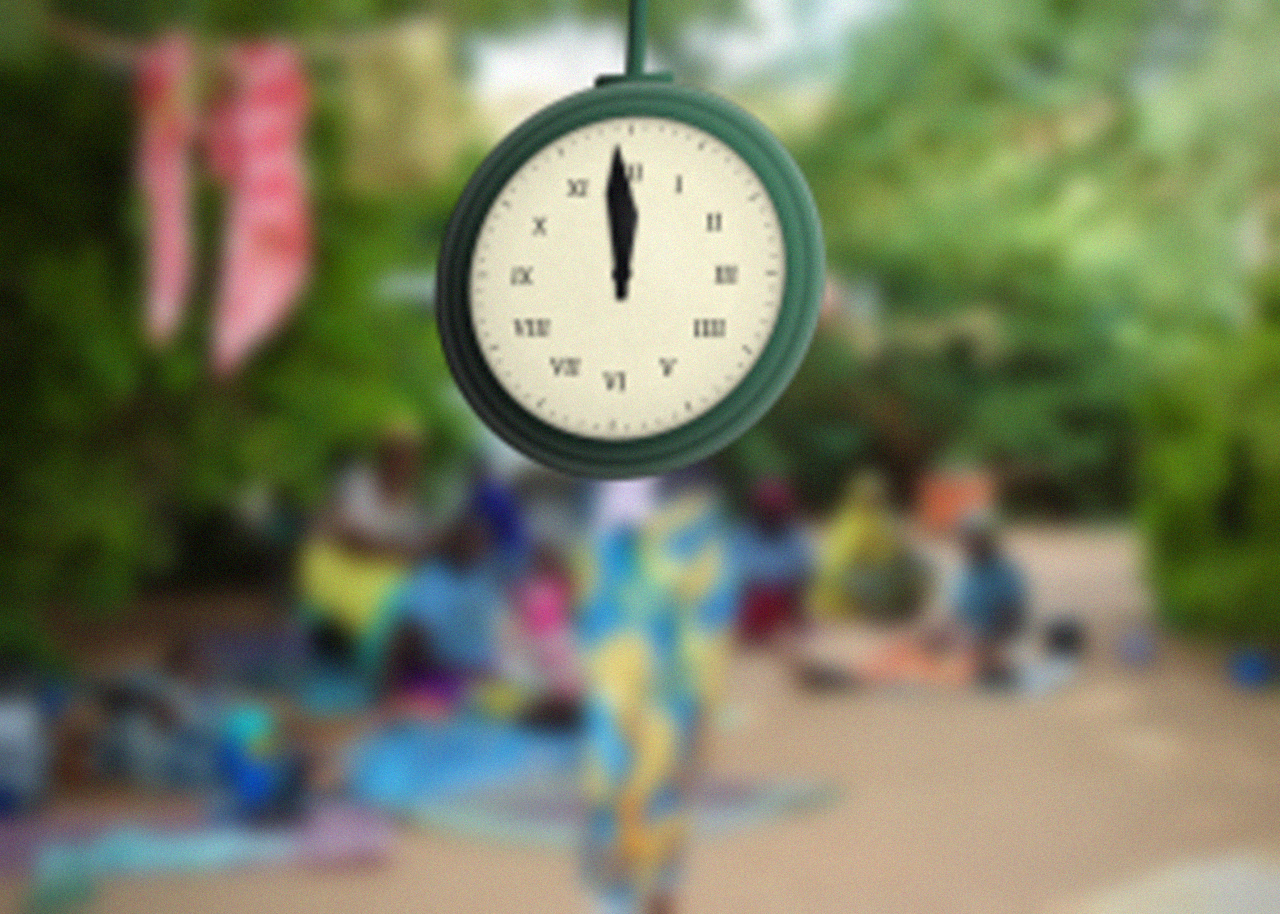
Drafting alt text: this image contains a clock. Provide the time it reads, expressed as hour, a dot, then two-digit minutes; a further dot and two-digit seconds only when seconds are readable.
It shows 11.59
